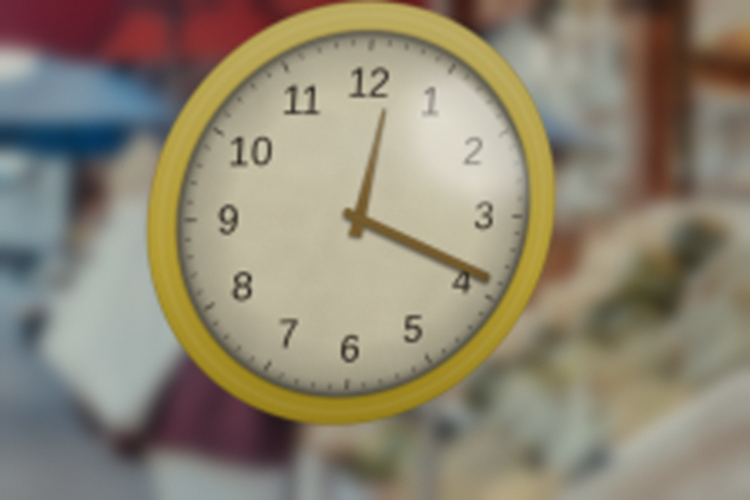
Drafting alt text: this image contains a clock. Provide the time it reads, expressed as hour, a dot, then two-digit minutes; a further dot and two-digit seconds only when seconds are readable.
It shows 12.19
